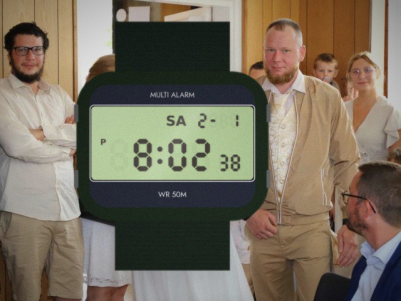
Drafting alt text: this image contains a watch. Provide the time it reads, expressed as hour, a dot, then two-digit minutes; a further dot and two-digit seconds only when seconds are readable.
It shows 8.02.38
